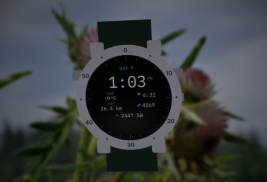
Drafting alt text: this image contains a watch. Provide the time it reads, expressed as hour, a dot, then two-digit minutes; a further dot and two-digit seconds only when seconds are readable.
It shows 1.03
